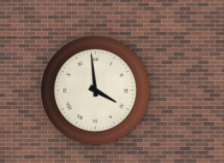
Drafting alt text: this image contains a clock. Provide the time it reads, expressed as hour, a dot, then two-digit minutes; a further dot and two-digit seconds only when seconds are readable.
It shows 3.59
